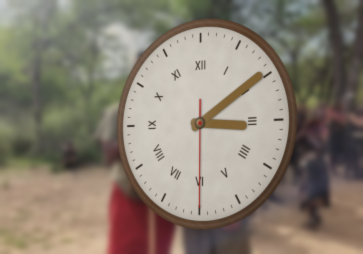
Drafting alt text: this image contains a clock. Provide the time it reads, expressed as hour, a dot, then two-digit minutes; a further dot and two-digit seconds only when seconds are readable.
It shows 3.09.30
